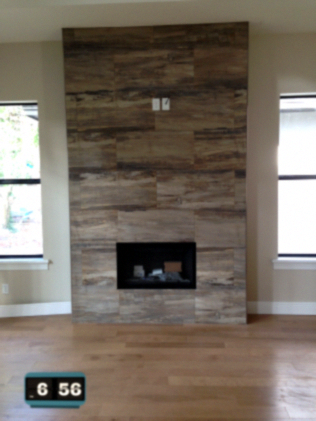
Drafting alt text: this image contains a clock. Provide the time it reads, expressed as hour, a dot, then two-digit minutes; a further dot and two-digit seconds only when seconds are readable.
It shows 6.56
